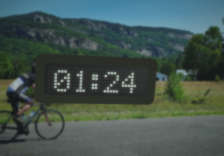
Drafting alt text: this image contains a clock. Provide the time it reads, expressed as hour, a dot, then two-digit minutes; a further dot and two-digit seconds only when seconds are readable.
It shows 1.24
